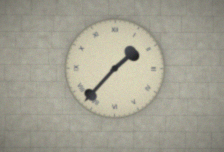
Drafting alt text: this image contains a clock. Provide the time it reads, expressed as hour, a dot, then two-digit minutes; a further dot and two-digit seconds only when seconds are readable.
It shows 1.37
